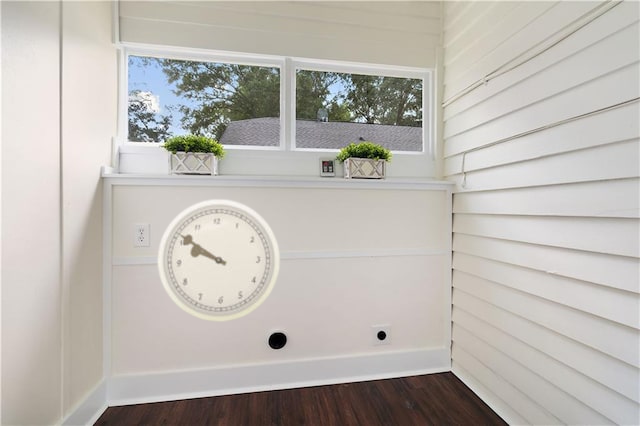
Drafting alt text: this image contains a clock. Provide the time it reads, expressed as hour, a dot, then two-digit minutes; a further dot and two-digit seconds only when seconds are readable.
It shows 9.51
